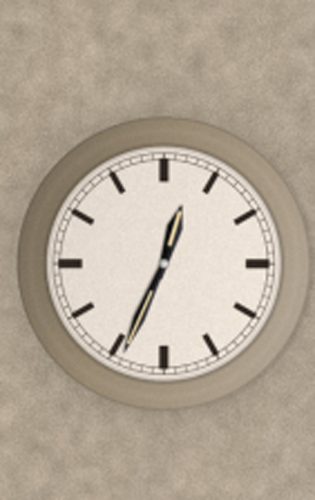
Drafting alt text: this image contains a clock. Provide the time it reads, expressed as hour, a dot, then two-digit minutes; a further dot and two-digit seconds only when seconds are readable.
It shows 12.34
